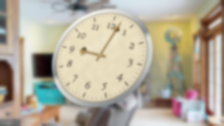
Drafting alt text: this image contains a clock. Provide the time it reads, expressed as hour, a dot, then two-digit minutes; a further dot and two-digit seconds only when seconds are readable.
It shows 9.02
